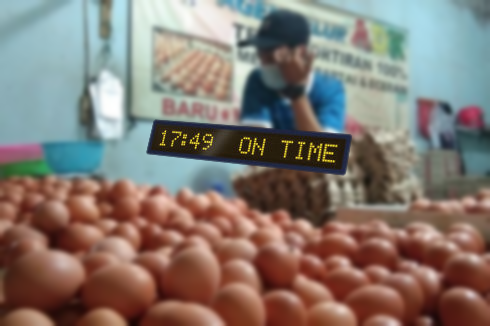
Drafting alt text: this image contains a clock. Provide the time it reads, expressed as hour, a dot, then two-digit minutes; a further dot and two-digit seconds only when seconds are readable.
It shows 17.49
